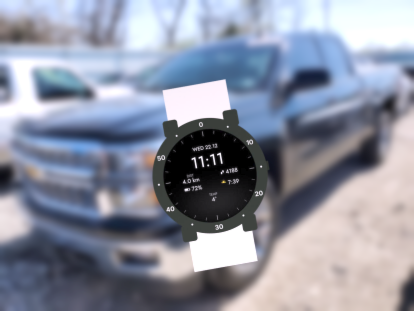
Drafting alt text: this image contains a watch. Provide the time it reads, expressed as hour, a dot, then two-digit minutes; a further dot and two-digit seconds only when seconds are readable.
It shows 11.11
